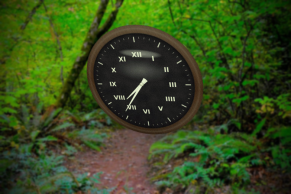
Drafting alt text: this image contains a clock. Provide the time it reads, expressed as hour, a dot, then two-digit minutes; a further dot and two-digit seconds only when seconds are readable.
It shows 7.36
